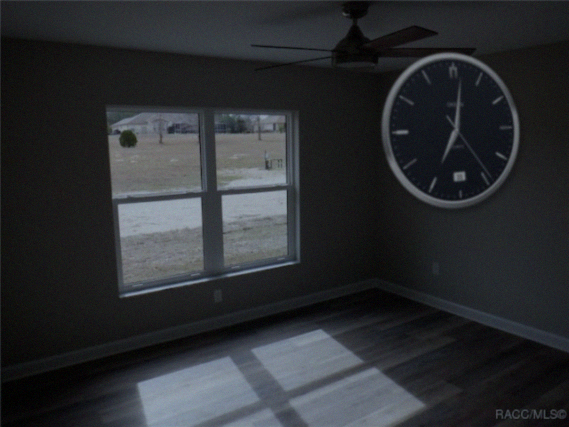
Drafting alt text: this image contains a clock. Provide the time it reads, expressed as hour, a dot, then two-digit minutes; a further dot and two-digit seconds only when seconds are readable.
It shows 7.01.24
